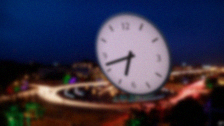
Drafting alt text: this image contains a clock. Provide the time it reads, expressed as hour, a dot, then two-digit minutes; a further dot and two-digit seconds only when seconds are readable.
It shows 6.42
